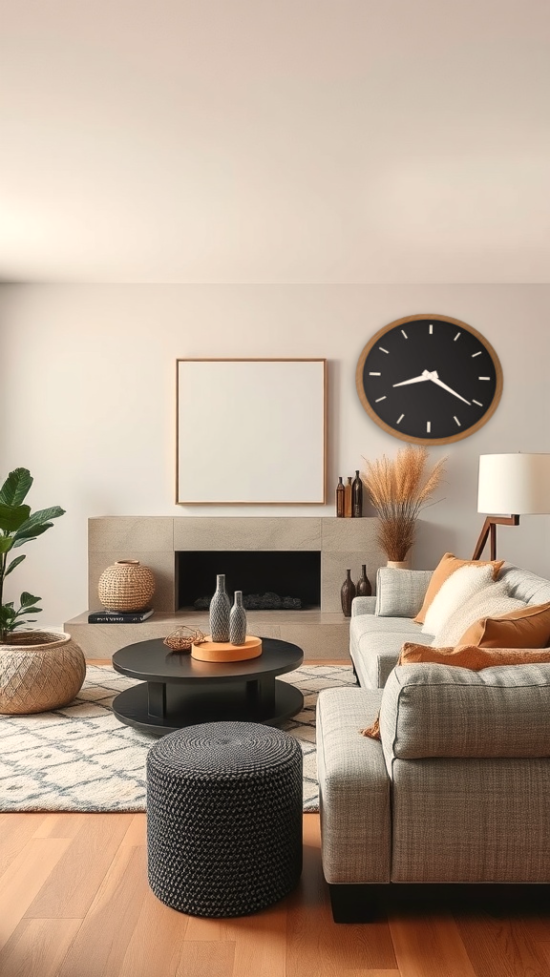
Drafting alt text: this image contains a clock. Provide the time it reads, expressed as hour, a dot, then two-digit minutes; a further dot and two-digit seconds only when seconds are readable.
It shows 8.21
